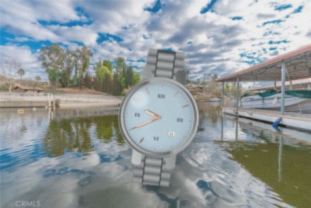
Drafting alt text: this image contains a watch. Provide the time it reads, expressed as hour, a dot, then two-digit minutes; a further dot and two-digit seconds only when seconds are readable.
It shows 9.40
